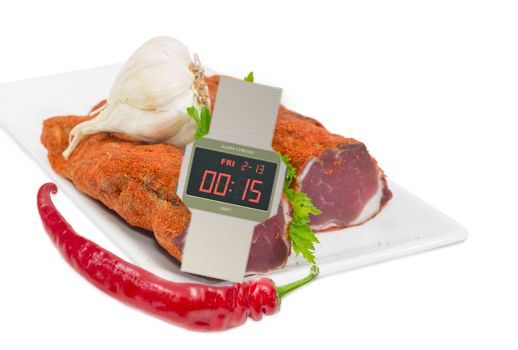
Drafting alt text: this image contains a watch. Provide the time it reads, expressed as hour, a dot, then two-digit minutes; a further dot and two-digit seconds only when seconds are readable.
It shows 0.15
